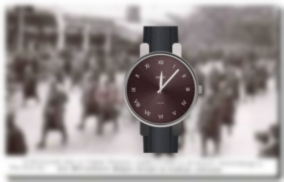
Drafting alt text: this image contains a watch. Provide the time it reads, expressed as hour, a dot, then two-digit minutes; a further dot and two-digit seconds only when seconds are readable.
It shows 12.07
